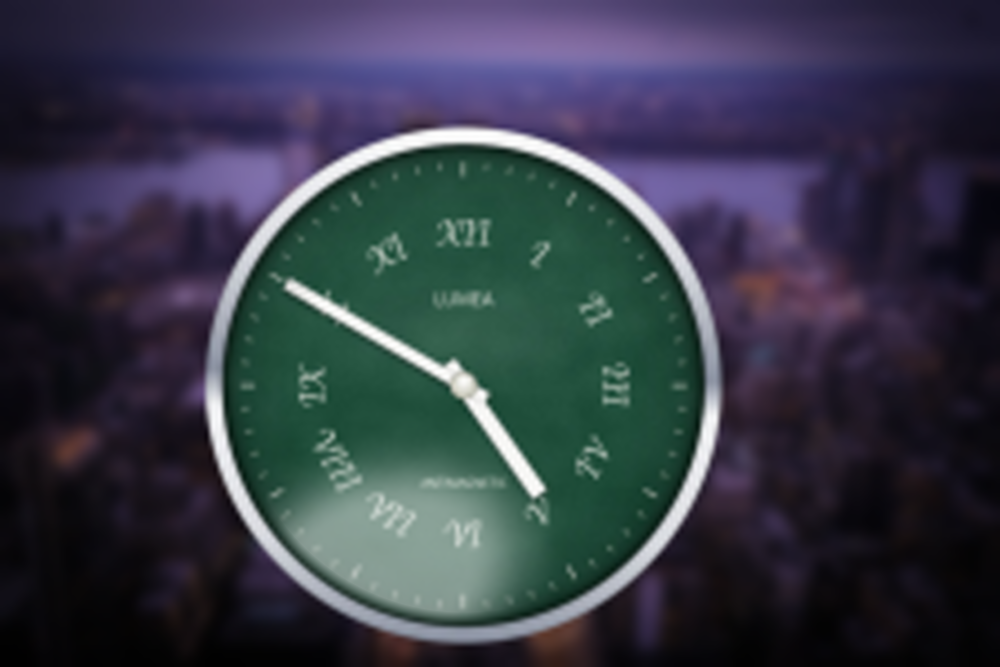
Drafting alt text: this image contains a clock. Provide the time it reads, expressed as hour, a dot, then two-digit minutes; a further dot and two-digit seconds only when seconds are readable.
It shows 4.50
